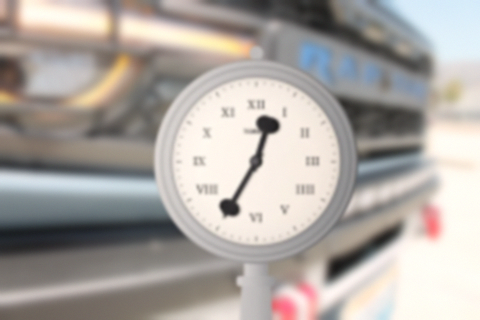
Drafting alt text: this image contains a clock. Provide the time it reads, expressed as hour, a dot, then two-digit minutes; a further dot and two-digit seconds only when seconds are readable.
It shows 12.35
